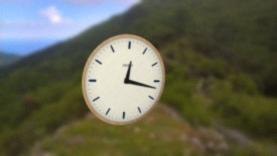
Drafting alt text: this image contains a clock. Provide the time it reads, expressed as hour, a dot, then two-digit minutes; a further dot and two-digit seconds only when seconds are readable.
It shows 12.17
